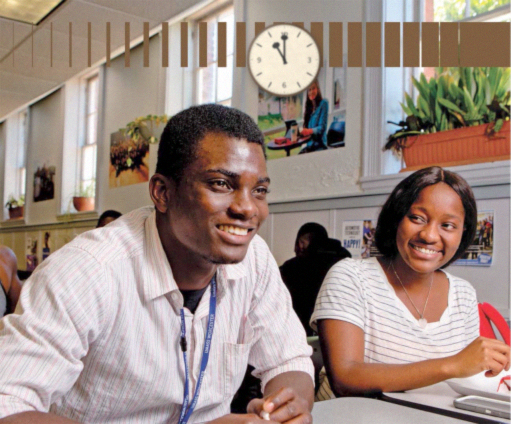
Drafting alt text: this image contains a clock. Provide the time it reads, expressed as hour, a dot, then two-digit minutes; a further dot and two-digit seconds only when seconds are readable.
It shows 11.00
